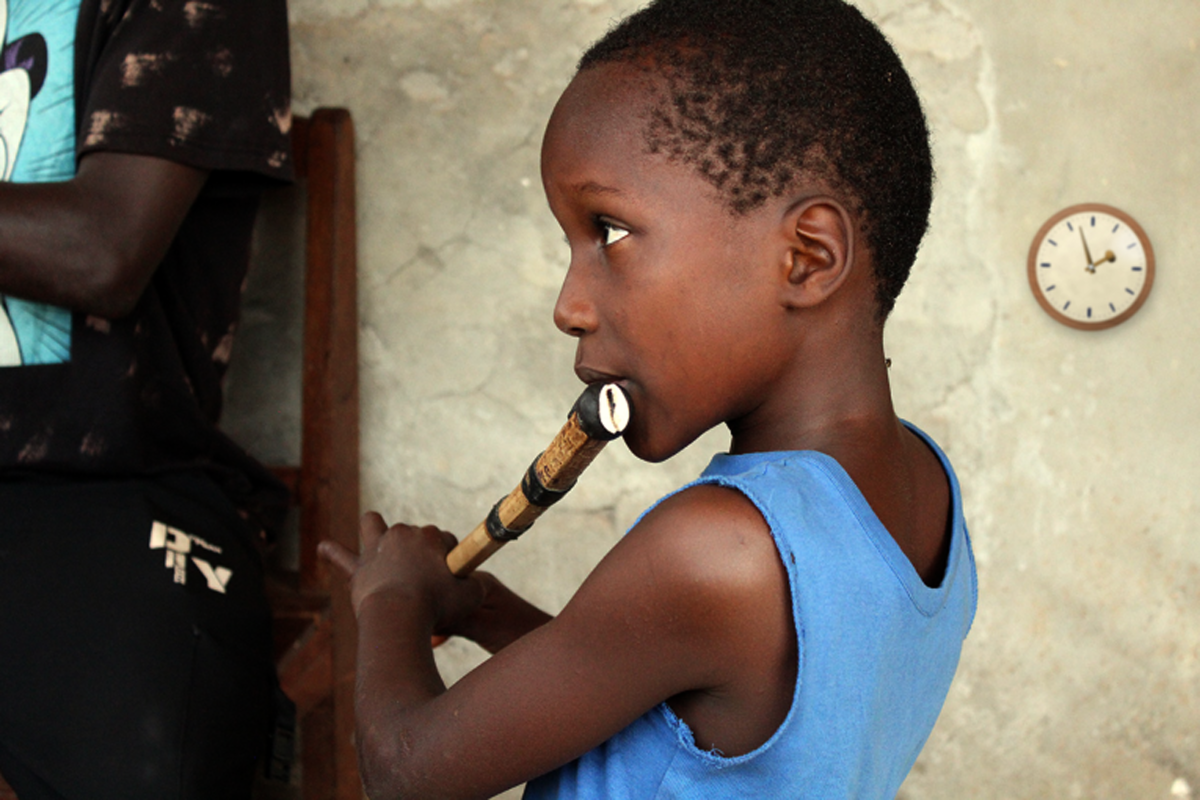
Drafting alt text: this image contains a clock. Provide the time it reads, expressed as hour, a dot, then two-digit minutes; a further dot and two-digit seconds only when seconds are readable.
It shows 1.57
